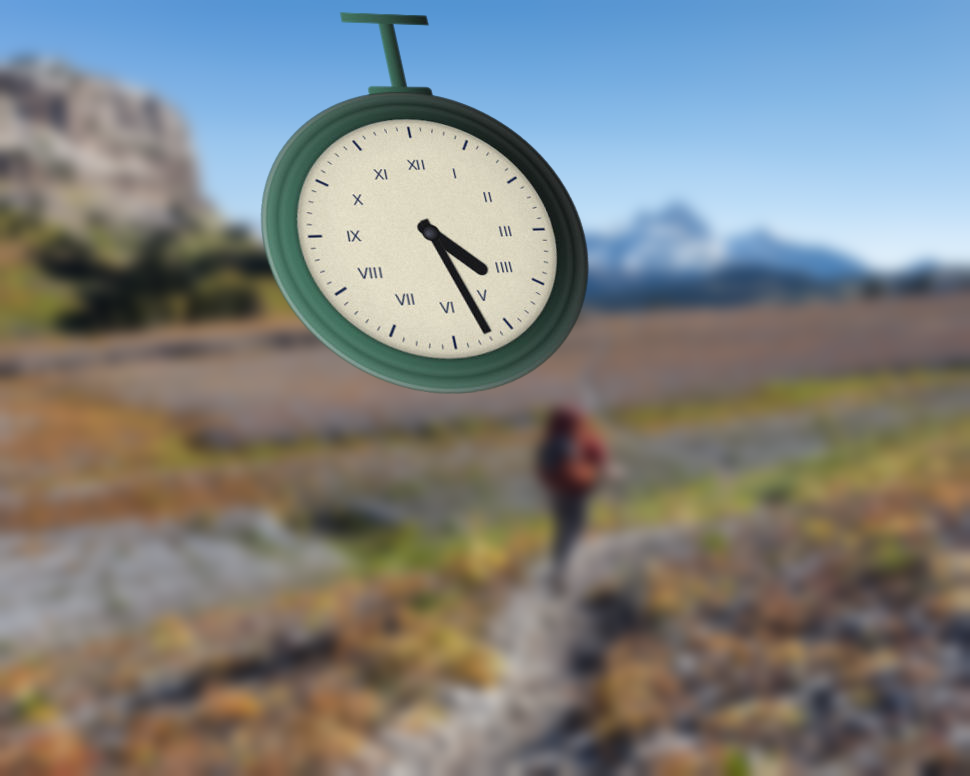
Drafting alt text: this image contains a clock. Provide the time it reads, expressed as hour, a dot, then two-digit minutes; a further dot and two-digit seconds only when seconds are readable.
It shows 4.27
